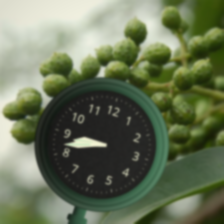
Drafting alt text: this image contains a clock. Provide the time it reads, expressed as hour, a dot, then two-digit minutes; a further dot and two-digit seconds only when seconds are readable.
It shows 8.42
